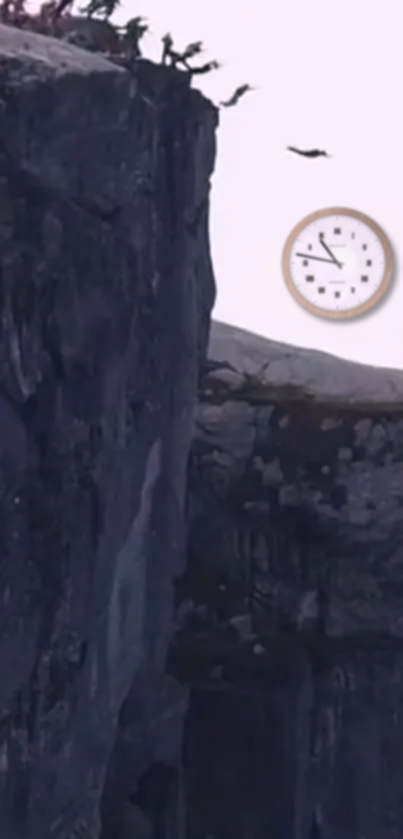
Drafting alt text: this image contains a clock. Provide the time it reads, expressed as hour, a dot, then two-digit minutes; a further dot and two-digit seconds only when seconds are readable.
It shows 10.47
